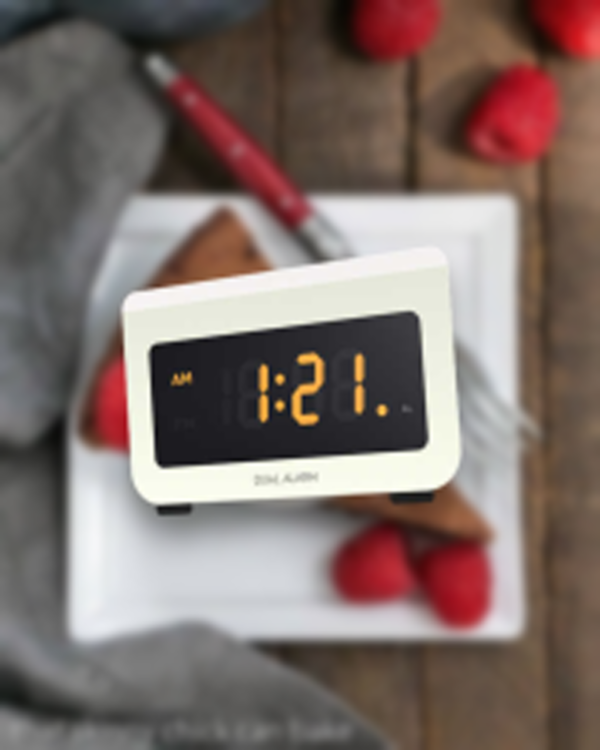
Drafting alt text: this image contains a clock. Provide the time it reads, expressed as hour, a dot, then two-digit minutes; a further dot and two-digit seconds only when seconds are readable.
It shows 1.21
